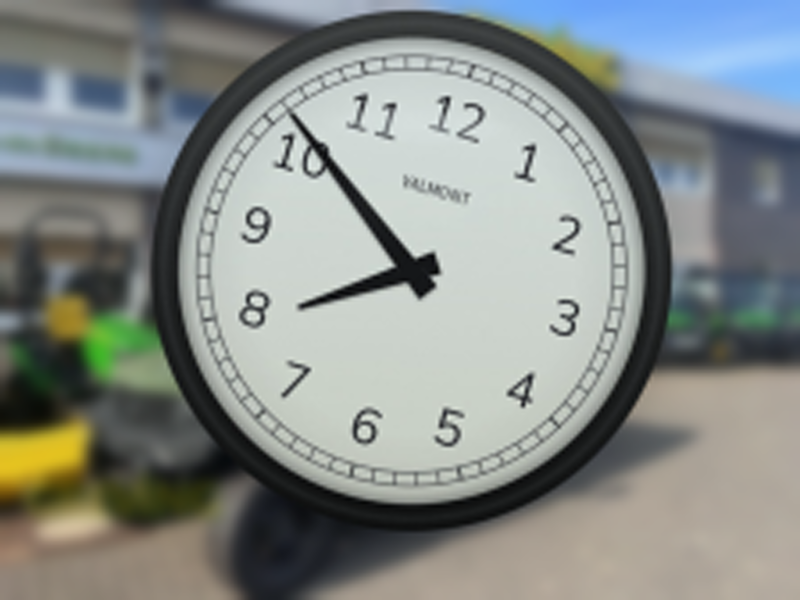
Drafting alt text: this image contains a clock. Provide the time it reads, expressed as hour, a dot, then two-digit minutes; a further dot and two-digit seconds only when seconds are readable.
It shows 7.51
